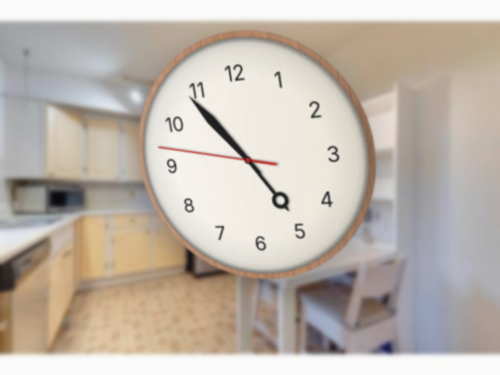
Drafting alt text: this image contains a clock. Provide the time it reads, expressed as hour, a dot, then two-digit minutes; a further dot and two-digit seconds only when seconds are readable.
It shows 4.53.47
